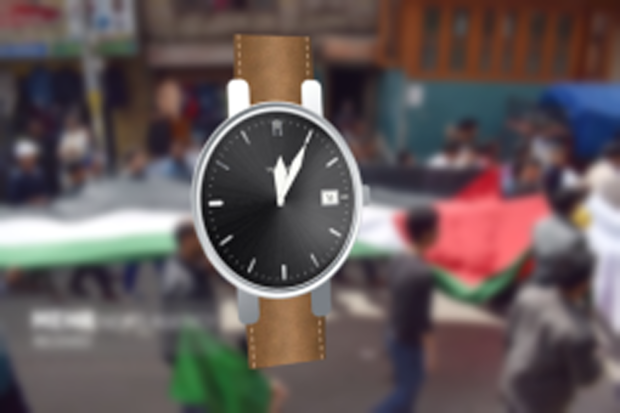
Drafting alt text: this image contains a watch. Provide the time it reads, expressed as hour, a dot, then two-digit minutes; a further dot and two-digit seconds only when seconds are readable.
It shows 12.05
